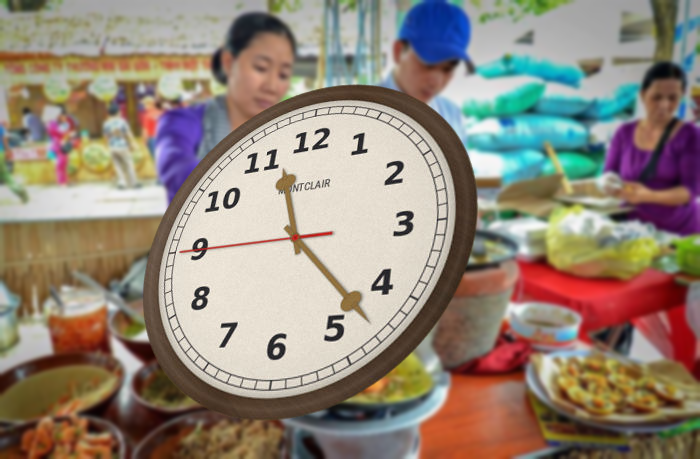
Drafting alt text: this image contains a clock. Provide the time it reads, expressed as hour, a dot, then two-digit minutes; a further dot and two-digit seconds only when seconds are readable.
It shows 11.22.45
